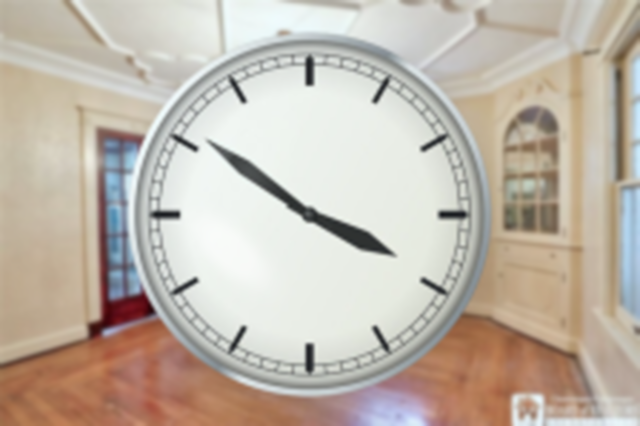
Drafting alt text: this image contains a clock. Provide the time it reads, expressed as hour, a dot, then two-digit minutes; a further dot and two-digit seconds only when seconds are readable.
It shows 3.51
